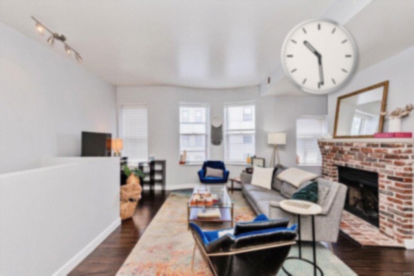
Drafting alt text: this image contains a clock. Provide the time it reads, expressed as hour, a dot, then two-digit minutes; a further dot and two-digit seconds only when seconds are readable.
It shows 10.29
